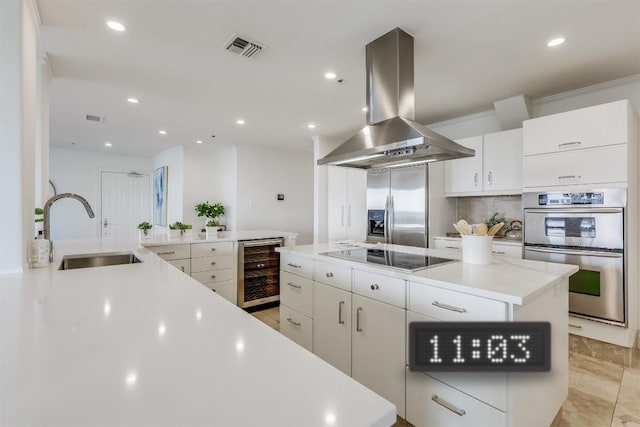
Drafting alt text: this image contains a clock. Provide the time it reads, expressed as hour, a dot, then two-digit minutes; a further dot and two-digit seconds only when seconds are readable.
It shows 11.03
